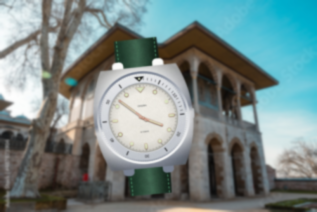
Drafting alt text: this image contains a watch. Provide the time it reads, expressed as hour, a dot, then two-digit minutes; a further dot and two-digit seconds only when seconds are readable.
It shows 3.52
